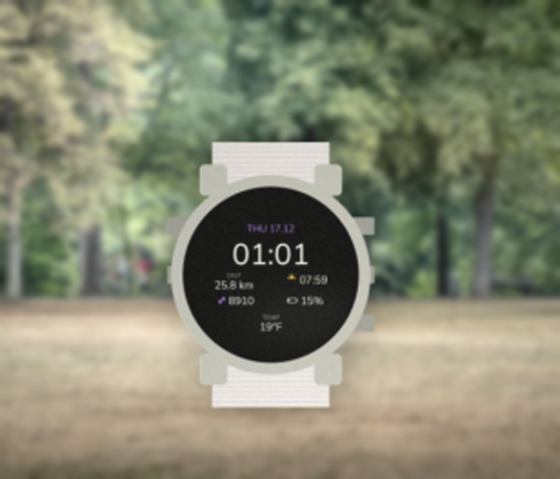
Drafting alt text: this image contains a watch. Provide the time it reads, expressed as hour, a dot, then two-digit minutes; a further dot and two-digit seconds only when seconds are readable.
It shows 1.01
